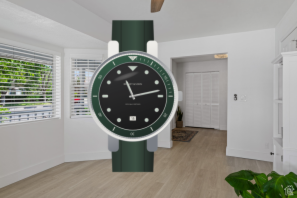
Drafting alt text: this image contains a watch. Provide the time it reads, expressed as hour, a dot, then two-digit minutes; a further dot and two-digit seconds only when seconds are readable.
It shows 11.13
